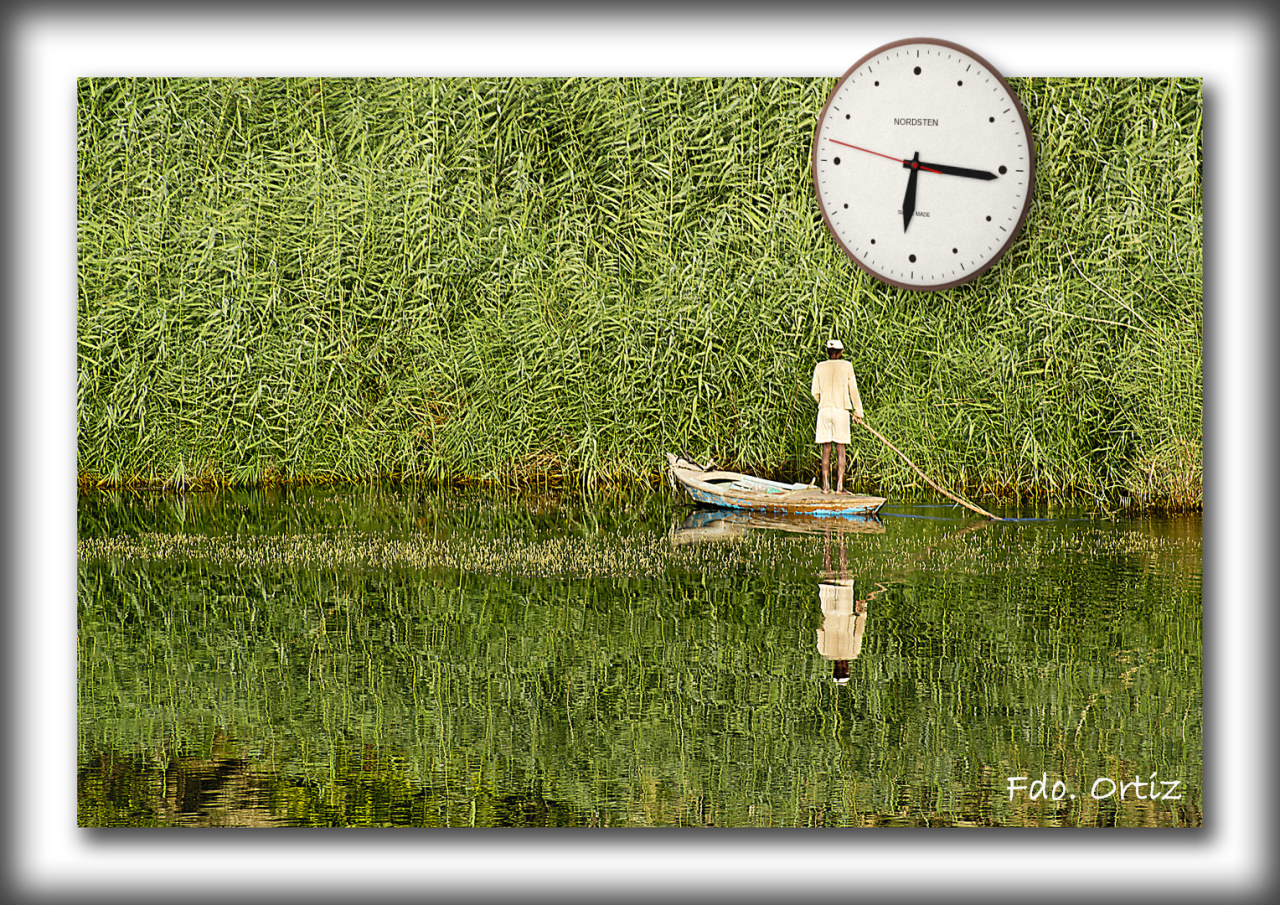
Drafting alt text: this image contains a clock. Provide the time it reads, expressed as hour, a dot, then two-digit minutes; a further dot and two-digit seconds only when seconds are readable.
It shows 6.15.47
